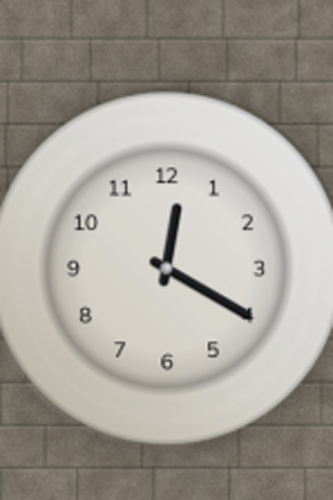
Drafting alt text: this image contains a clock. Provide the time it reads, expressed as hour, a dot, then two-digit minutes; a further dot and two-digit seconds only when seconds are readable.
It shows 12.20
